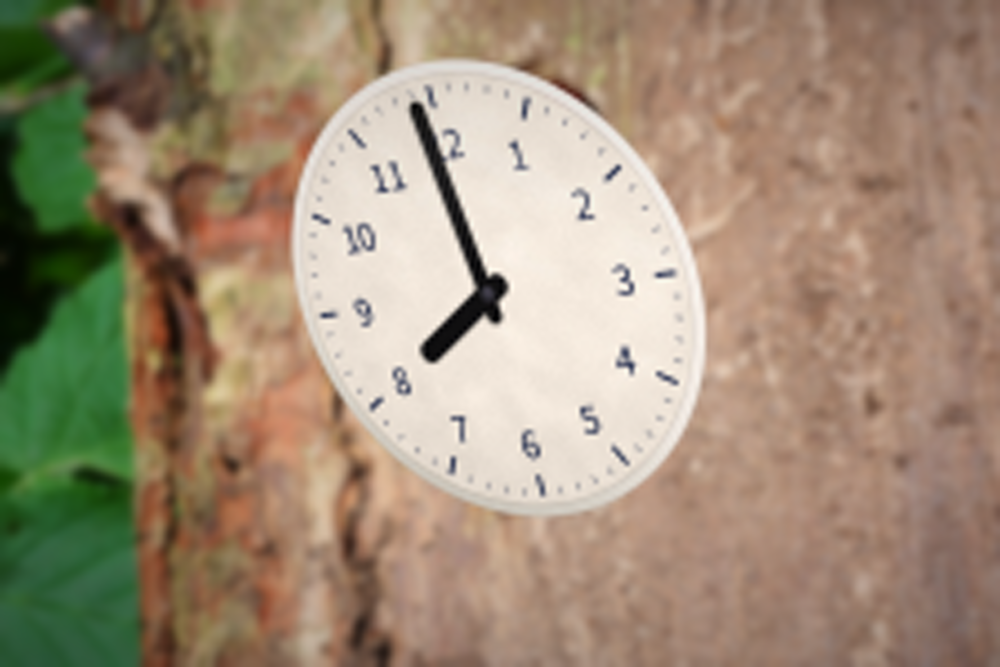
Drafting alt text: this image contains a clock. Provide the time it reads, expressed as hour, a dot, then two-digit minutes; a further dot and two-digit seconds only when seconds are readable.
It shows 7.59
